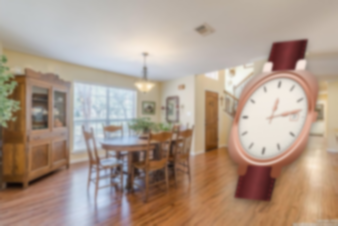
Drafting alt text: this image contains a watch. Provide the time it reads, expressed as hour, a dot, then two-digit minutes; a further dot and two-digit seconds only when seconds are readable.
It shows 12.13
